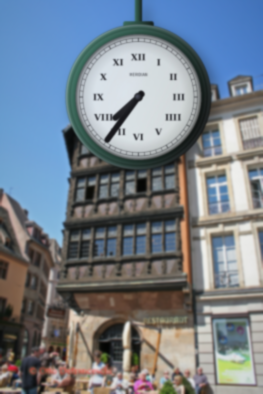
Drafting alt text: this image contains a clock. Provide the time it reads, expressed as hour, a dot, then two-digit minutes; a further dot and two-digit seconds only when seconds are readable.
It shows 7.36
